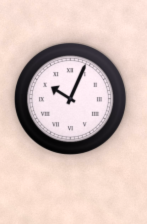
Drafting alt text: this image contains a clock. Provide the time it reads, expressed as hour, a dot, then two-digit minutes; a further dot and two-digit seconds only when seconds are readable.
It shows 10.04
